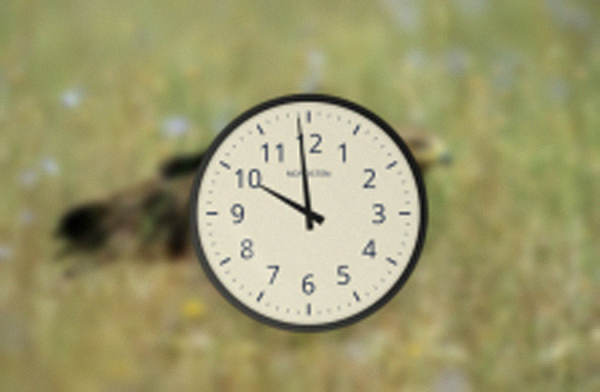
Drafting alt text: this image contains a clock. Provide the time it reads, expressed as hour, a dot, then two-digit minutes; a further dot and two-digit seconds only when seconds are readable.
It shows 9.59
